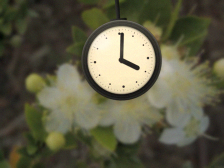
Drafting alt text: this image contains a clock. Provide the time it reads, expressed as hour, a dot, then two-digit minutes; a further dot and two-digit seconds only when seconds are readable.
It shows 4.01
